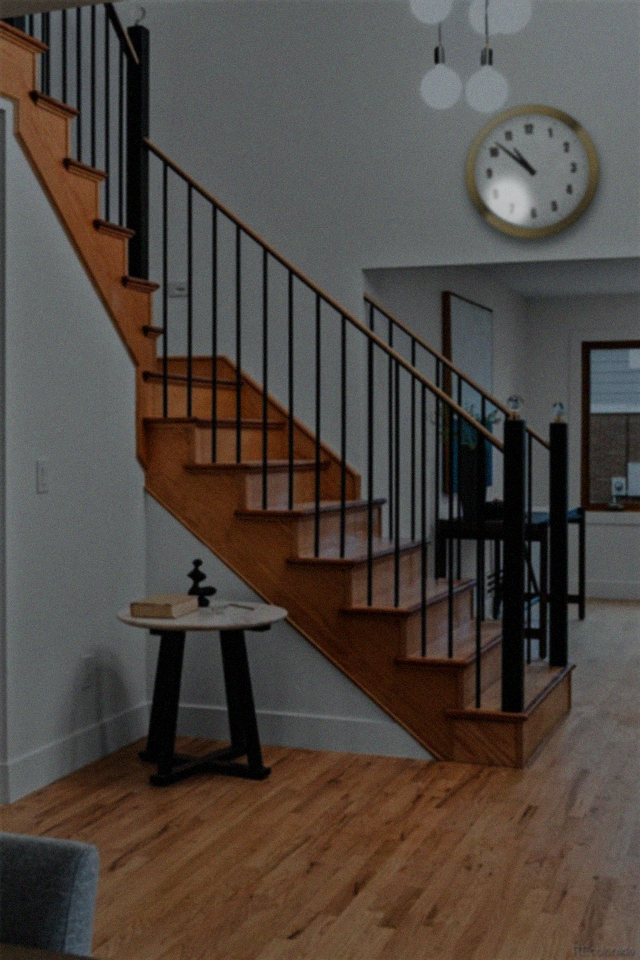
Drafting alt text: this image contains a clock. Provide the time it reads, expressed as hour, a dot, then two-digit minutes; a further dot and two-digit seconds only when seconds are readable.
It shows 10.52
